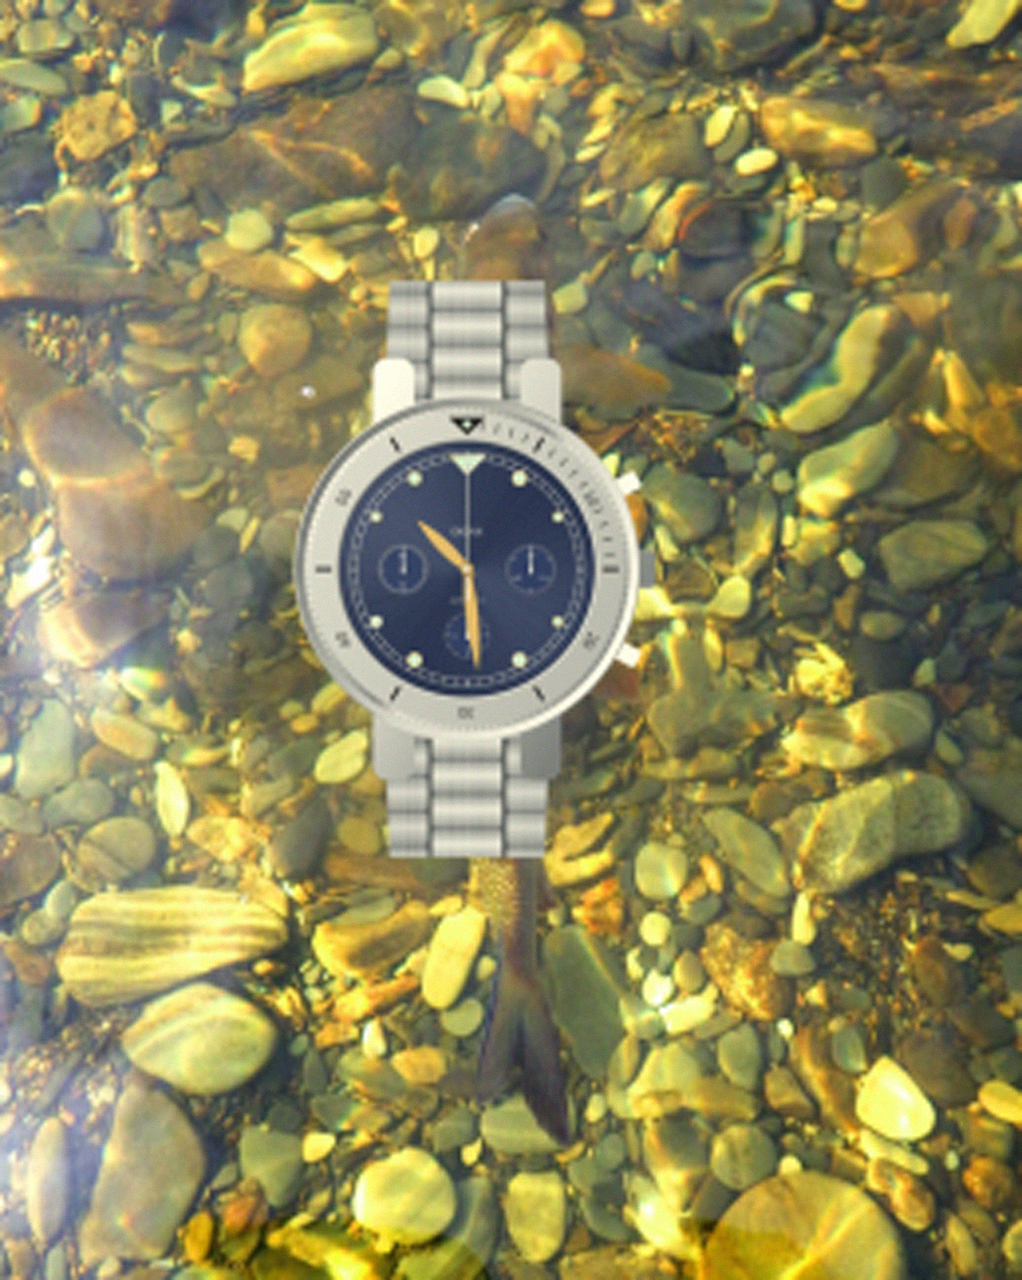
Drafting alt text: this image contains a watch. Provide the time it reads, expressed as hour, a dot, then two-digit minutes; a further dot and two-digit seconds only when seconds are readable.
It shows 10.29
